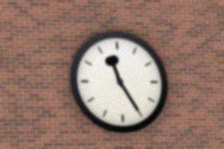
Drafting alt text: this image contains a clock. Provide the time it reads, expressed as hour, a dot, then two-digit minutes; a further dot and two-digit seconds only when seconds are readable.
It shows 11.25
